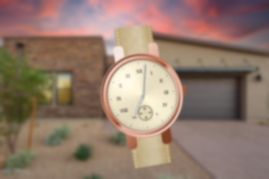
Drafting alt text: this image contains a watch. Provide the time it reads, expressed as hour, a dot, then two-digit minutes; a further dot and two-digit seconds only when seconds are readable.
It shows 7.02
